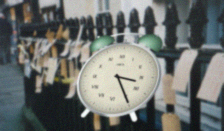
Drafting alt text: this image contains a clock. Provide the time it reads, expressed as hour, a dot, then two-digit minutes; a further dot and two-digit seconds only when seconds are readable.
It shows 3.25
